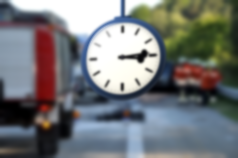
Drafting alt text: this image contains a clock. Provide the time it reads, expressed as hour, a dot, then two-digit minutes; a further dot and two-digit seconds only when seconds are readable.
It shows 3.14
